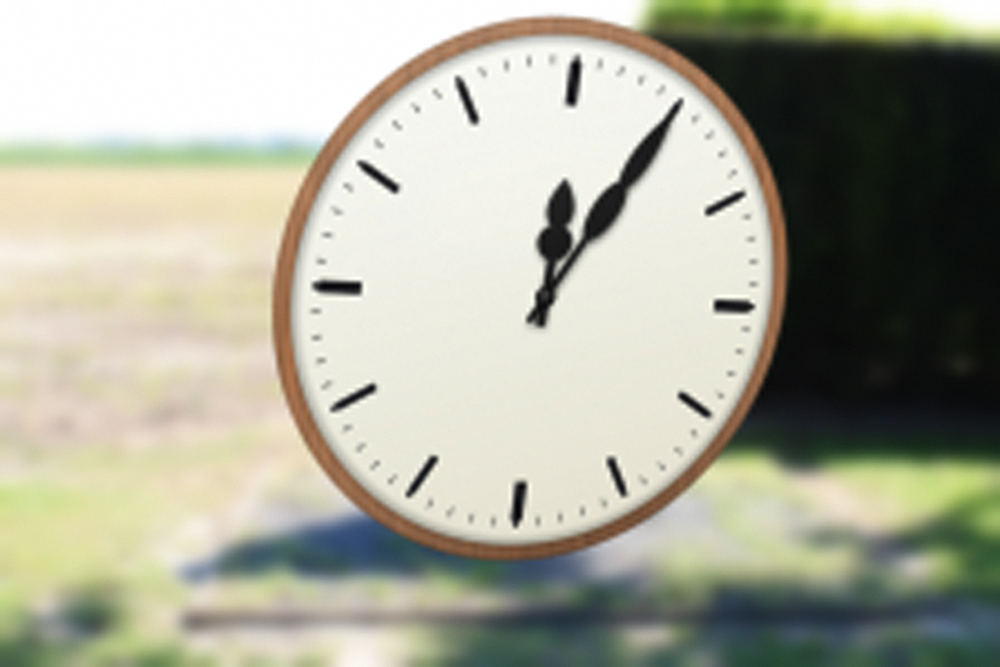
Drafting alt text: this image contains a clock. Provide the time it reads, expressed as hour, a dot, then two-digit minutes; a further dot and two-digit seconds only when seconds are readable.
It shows 12.05
